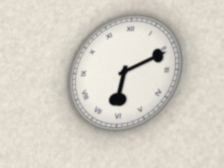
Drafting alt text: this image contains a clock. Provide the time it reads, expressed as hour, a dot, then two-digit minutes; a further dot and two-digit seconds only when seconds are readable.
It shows 6.11
